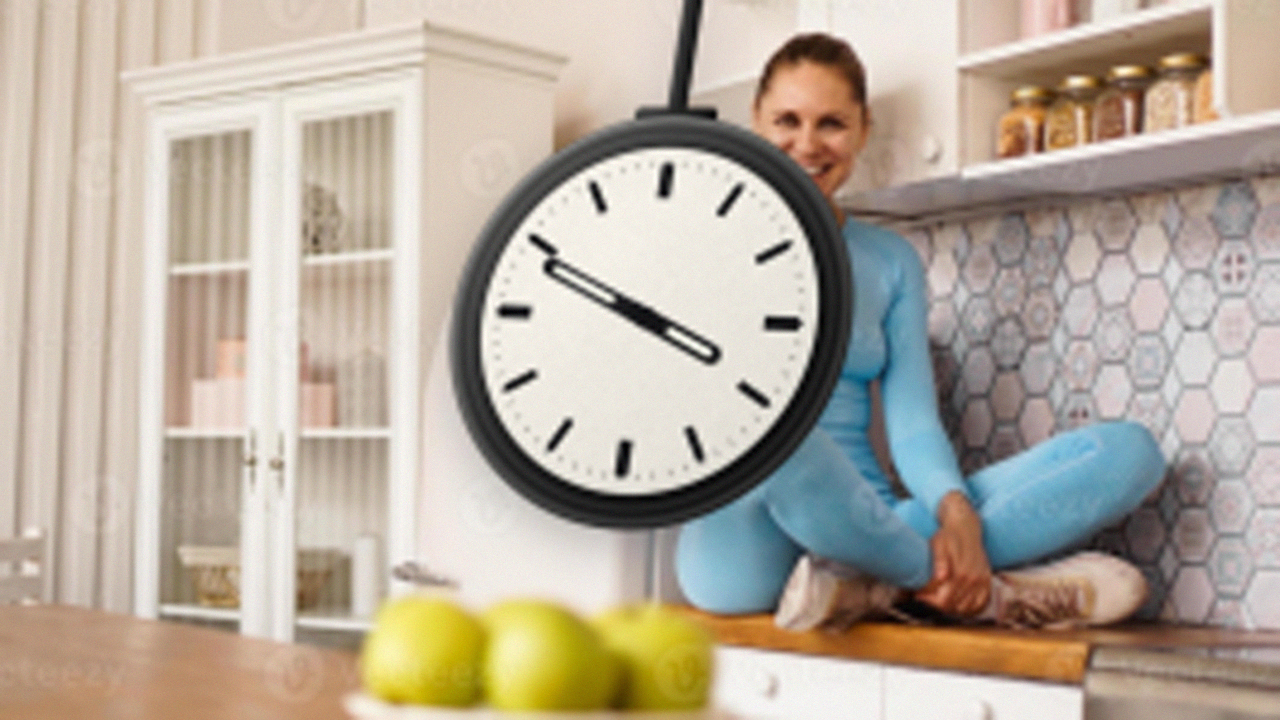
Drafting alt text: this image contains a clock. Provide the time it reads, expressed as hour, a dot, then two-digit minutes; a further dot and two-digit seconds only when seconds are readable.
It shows 3.49
